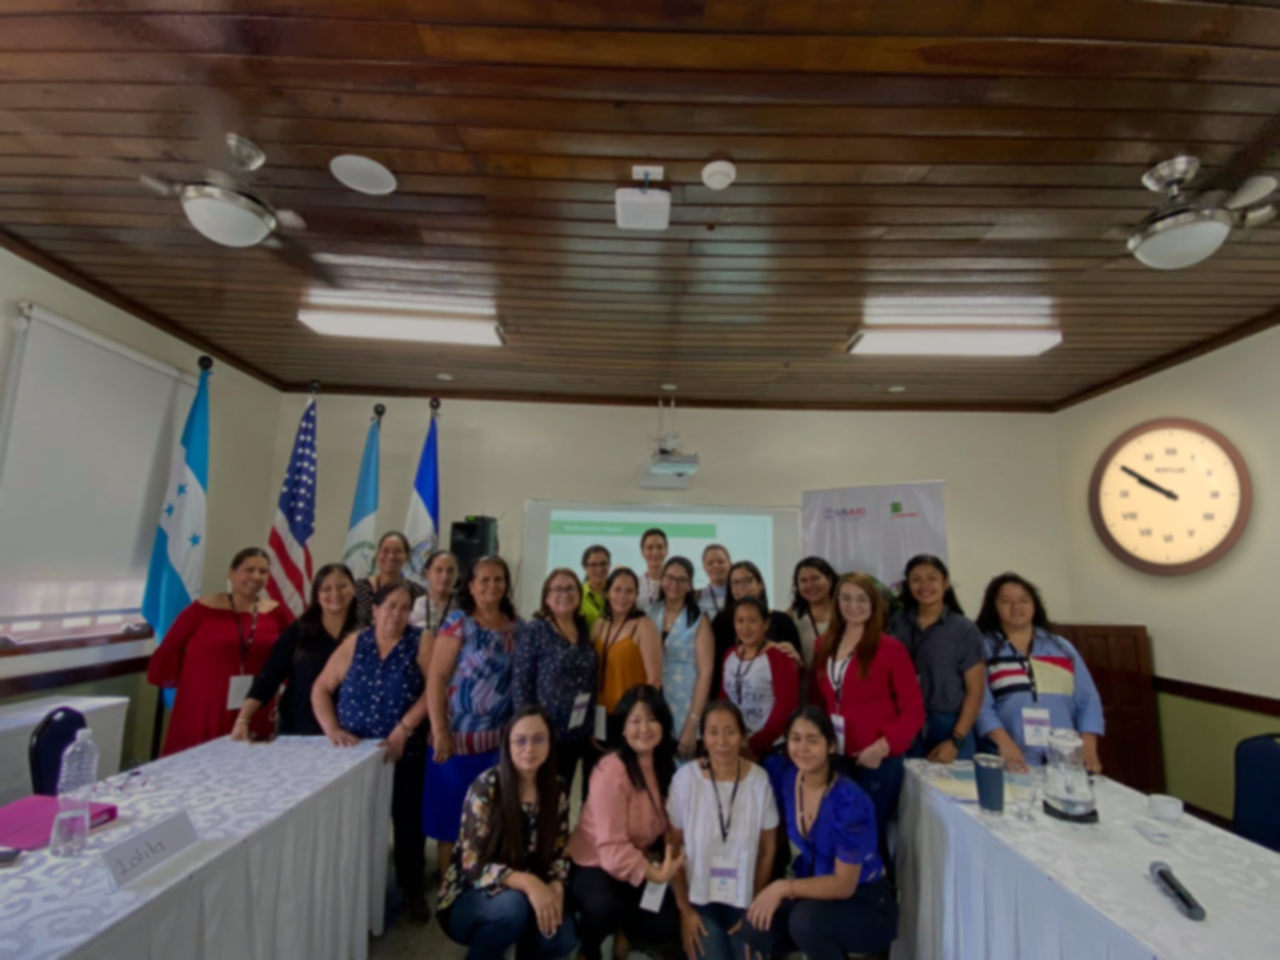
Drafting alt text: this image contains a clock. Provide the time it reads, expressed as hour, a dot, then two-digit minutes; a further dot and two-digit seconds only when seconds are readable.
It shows 9.50
